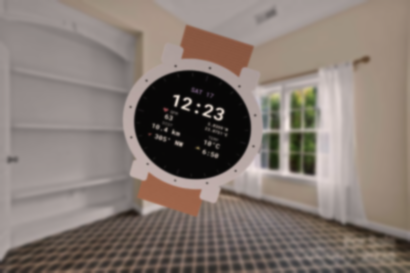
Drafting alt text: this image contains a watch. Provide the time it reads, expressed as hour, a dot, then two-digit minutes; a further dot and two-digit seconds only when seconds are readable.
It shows 12.23
